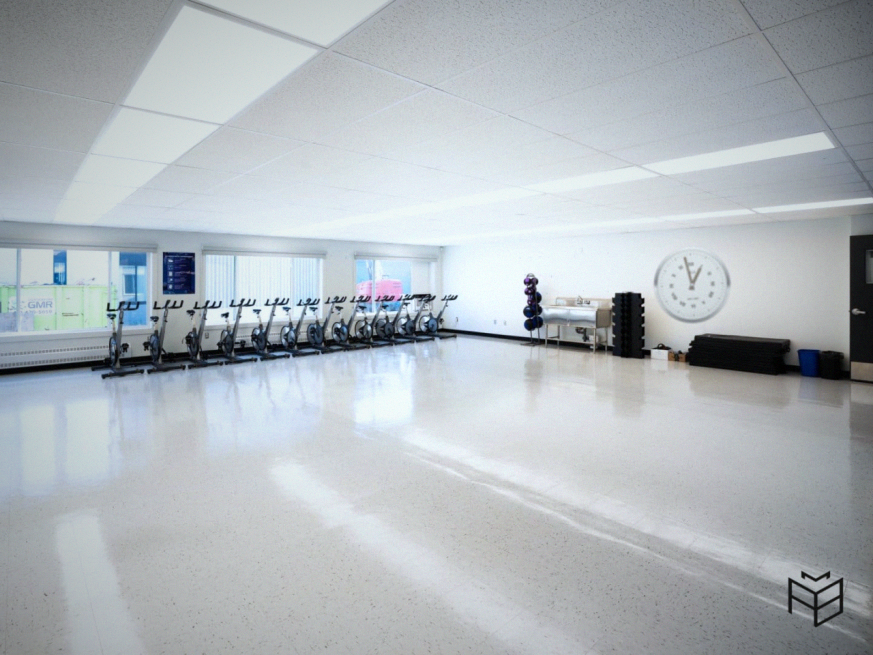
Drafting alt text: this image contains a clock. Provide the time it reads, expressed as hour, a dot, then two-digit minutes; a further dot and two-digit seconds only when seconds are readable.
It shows 12.58
